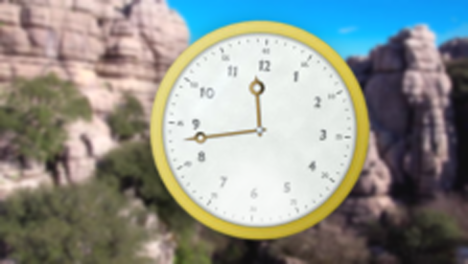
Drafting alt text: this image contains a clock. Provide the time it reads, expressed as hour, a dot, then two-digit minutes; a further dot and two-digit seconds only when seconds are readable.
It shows 11.43
